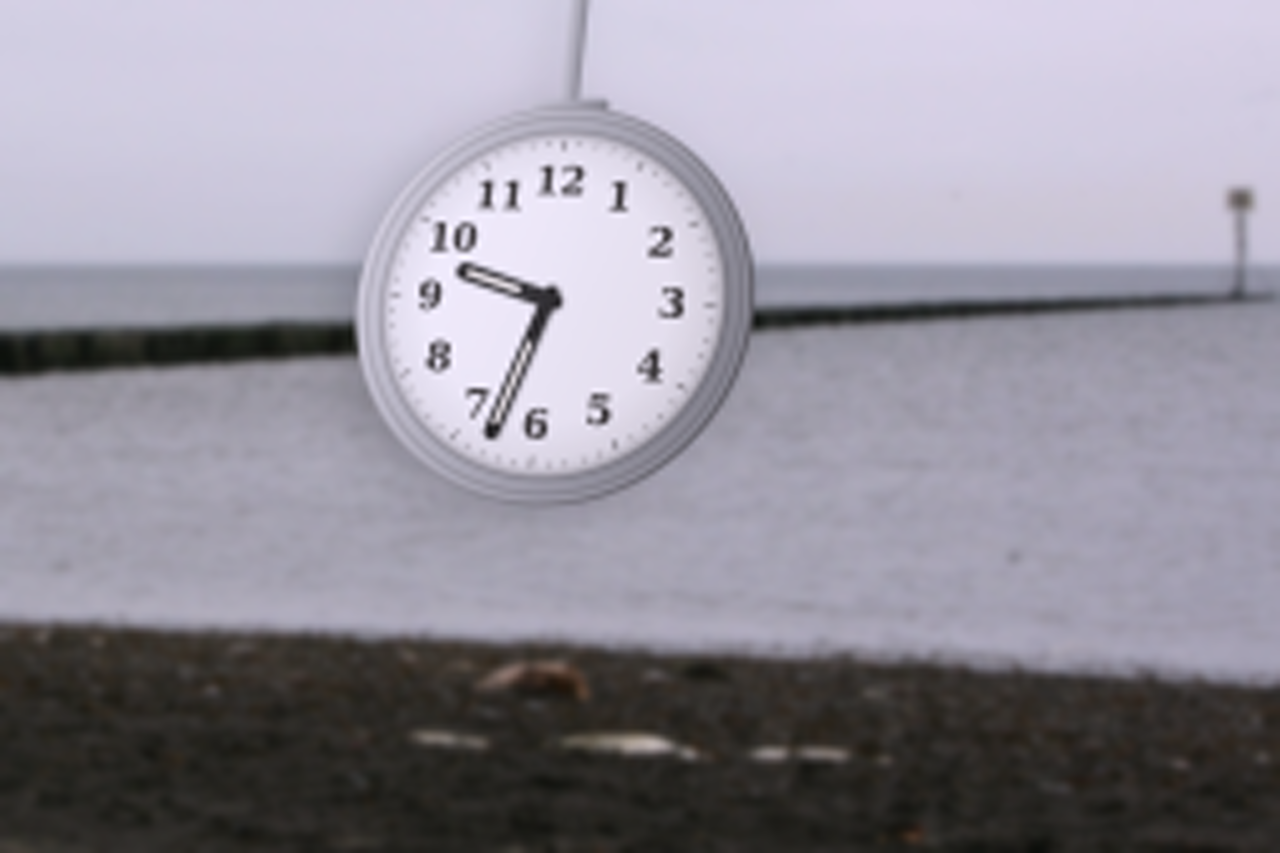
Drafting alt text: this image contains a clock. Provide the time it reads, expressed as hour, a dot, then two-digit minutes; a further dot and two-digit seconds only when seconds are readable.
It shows 9.33
